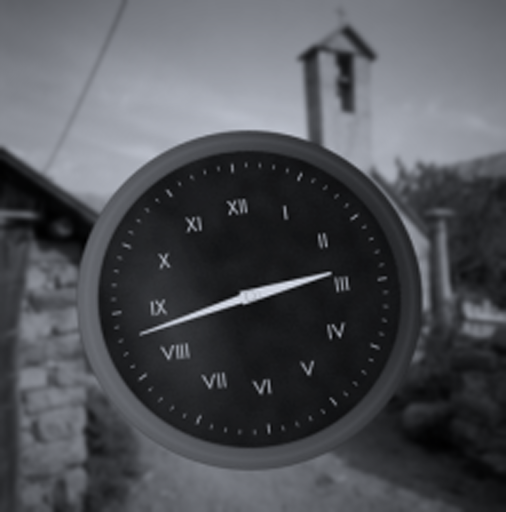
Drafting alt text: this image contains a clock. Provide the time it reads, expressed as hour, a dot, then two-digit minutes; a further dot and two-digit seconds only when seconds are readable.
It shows 2.43
